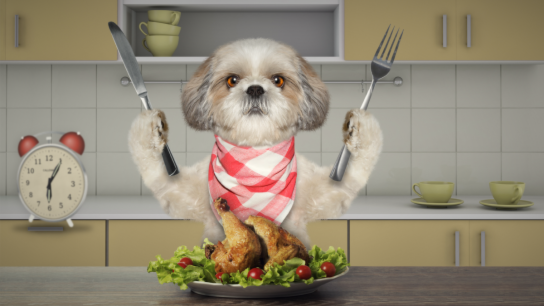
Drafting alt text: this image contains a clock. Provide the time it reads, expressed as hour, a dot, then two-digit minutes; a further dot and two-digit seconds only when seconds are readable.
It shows 6.05
